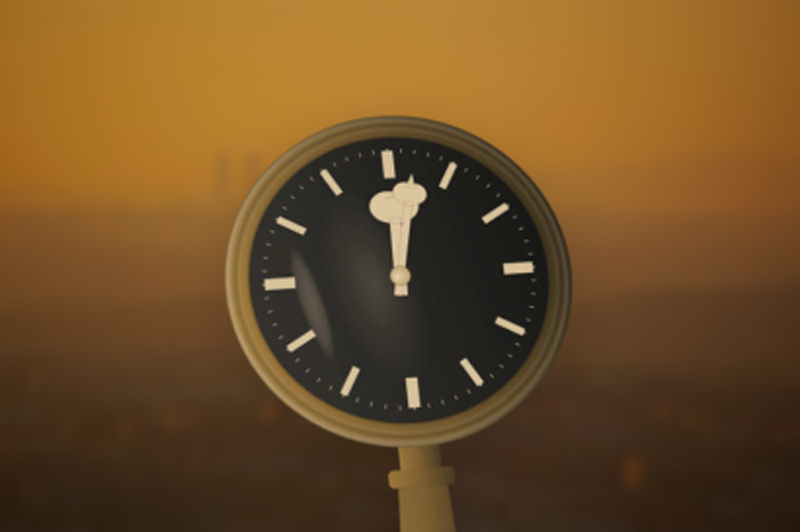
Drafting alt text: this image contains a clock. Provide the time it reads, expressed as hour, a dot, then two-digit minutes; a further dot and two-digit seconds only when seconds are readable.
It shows 12.02
